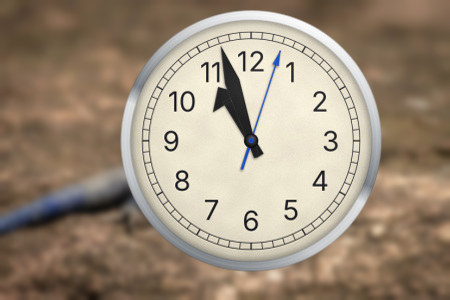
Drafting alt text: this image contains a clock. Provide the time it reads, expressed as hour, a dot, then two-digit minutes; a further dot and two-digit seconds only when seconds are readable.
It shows 10.57.03
